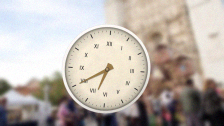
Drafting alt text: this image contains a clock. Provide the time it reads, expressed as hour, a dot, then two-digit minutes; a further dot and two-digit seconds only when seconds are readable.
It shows 6.40
